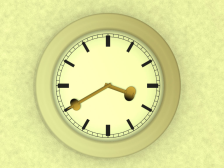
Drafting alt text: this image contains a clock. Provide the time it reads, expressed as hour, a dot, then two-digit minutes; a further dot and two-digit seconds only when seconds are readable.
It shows 3.40
